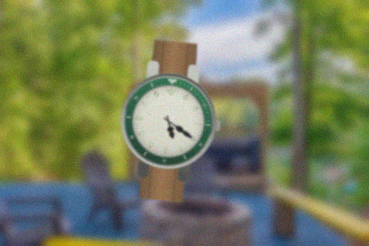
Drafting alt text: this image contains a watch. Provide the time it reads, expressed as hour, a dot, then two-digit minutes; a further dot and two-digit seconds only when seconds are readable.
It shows 5.20
